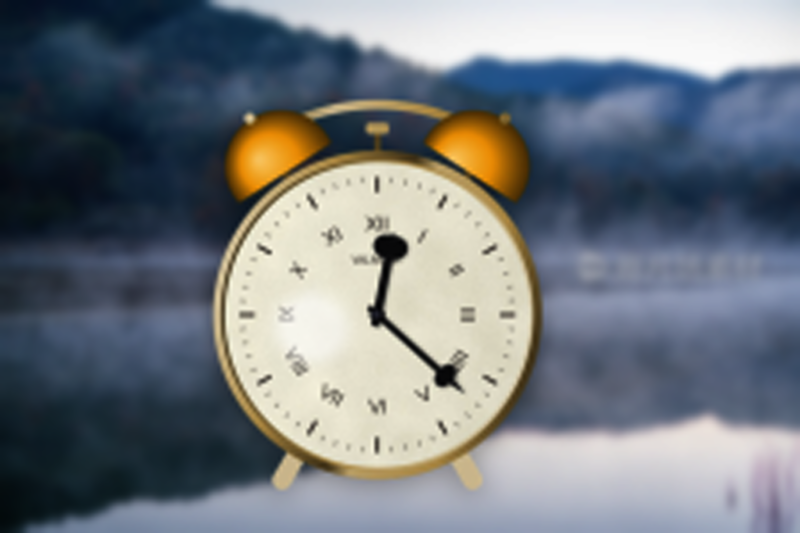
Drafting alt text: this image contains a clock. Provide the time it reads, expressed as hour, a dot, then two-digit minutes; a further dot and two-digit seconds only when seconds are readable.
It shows 12.22
